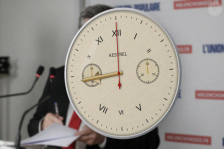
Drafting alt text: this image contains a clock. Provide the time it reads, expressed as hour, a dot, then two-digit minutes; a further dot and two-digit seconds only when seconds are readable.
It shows 8.44
